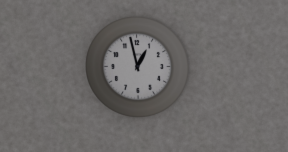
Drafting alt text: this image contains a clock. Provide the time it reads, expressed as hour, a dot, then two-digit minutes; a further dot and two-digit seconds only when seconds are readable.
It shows 12.58
